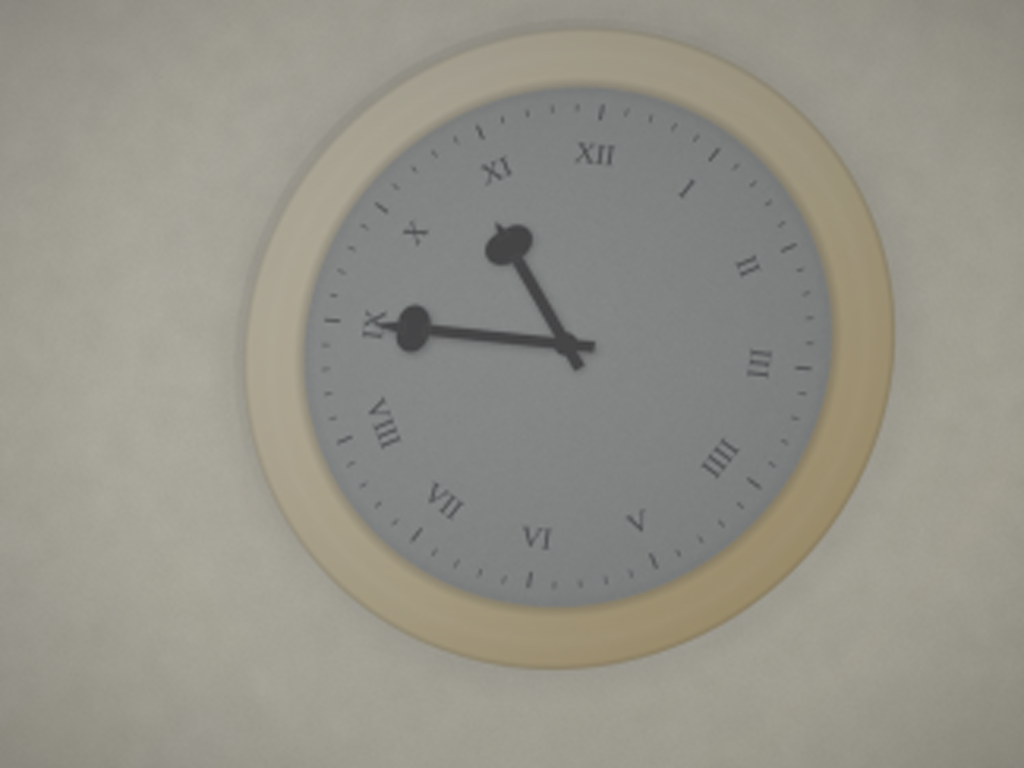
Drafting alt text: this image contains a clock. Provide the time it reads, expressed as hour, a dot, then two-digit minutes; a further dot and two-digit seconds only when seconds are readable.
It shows 10.45
